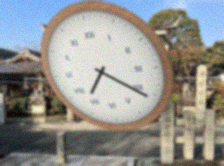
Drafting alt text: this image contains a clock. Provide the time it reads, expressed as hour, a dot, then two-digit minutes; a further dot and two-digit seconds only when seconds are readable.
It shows 7.21
